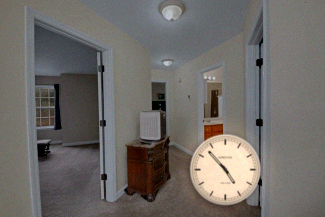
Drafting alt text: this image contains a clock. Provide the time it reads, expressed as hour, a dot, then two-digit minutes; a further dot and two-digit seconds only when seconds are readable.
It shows 4.53
